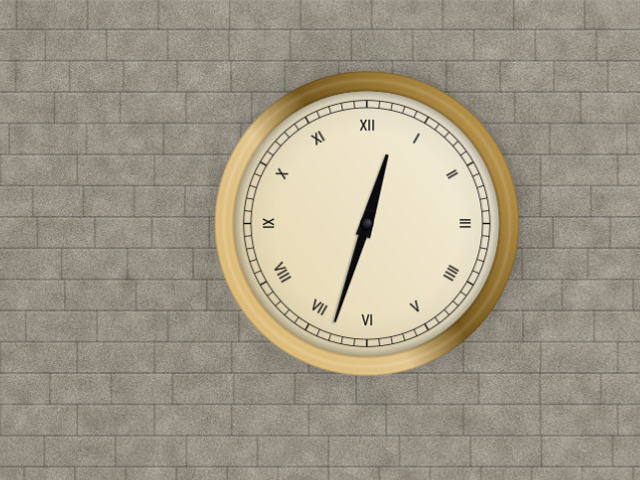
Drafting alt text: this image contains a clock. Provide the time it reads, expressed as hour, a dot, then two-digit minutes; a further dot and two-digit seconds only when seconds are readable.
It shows 12.33
